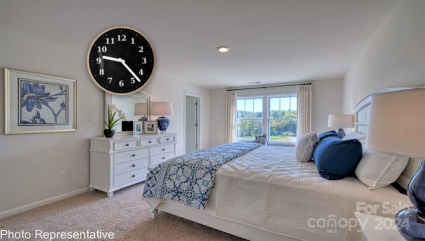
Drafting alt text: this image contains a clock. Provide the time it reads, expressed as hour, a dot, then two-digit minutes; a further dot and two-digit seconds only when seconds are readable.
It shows 9.23
